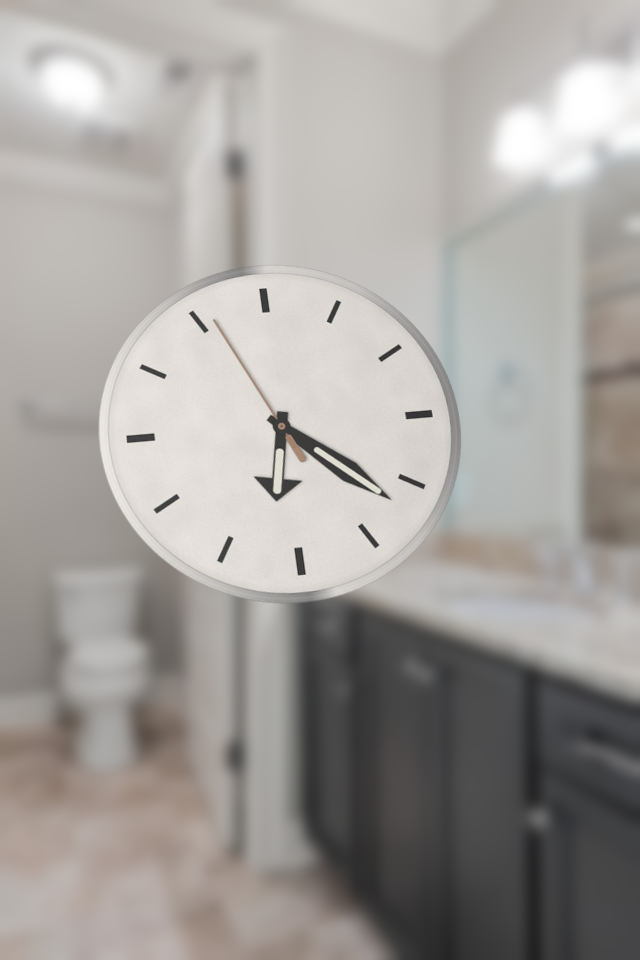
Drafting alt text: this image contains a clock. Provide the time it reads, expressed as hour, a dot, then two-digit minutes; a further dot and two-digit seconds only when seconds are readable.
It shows 6.21.56
